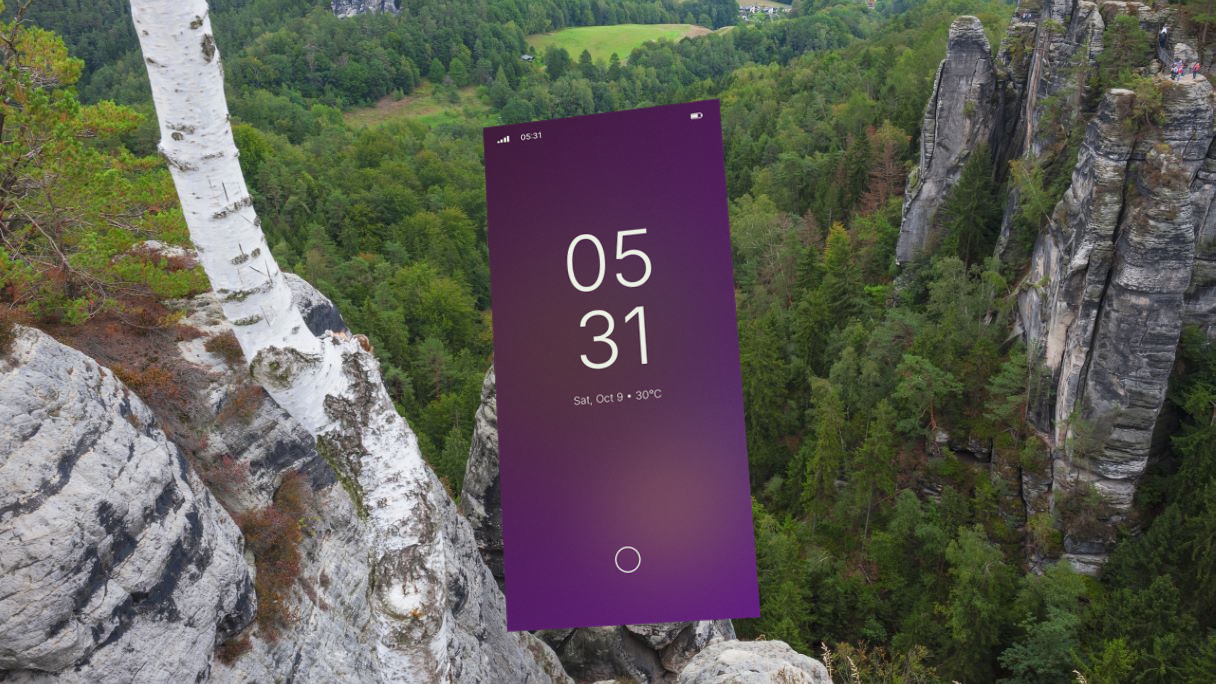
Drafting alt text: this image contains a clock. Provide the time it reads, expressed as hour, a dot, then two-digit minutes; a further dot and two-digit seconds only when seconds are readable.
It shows 5.31
